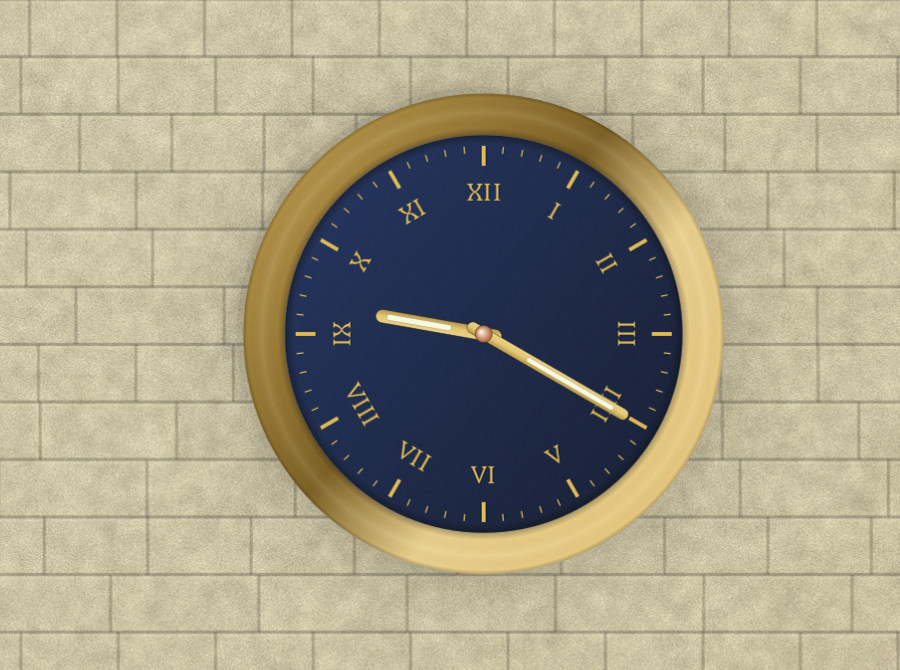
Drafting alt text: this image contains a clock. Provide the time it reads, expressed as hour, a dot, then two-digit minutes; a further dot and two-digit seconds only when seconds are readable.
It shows 9.20
